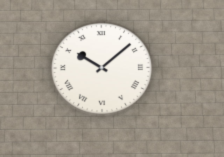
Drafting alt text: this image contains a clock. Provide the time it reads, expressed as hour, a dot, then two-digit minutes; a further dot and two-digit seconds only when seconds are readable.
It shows 10.08
